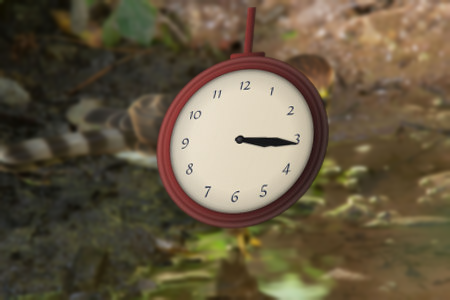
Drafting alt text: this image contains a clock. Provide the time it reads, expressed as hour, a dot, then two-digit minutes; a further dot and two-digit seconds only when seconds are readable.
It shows 3.16
